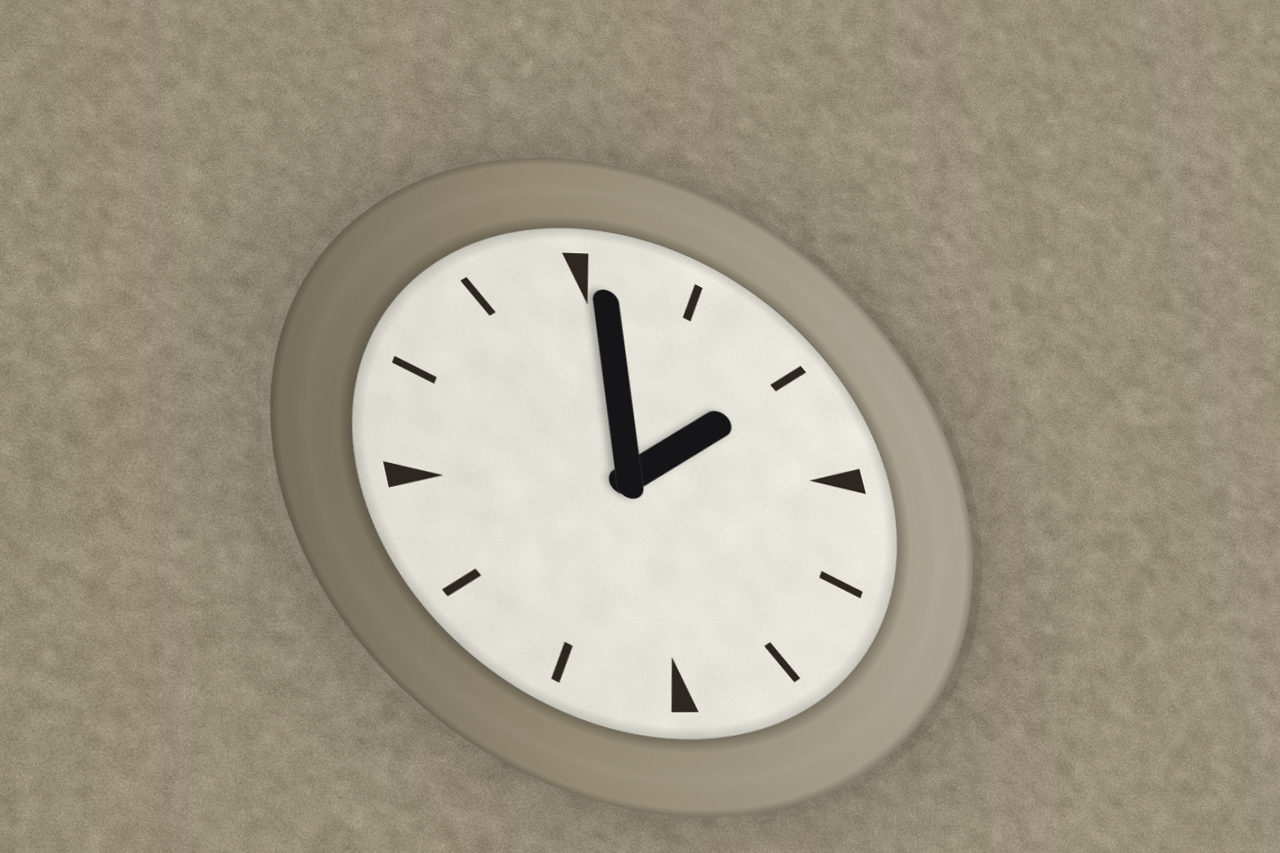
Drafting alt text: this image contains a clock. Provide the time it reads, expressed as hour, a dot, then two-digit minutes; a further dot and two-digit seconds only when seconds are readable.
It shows 2.01
